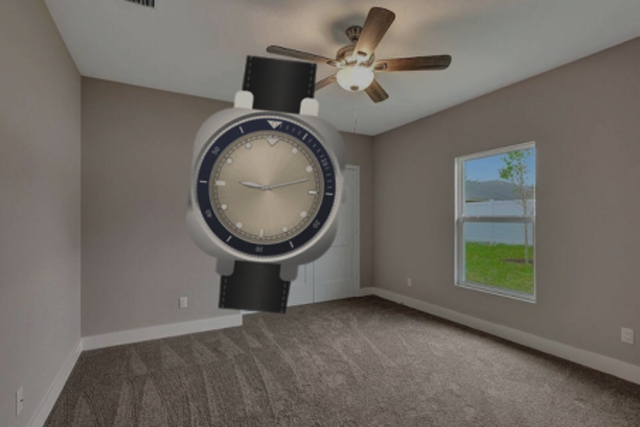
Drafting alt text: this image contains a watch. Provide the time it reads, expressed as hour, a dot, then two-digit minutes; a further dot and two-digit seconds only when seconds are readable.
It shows 9.12
